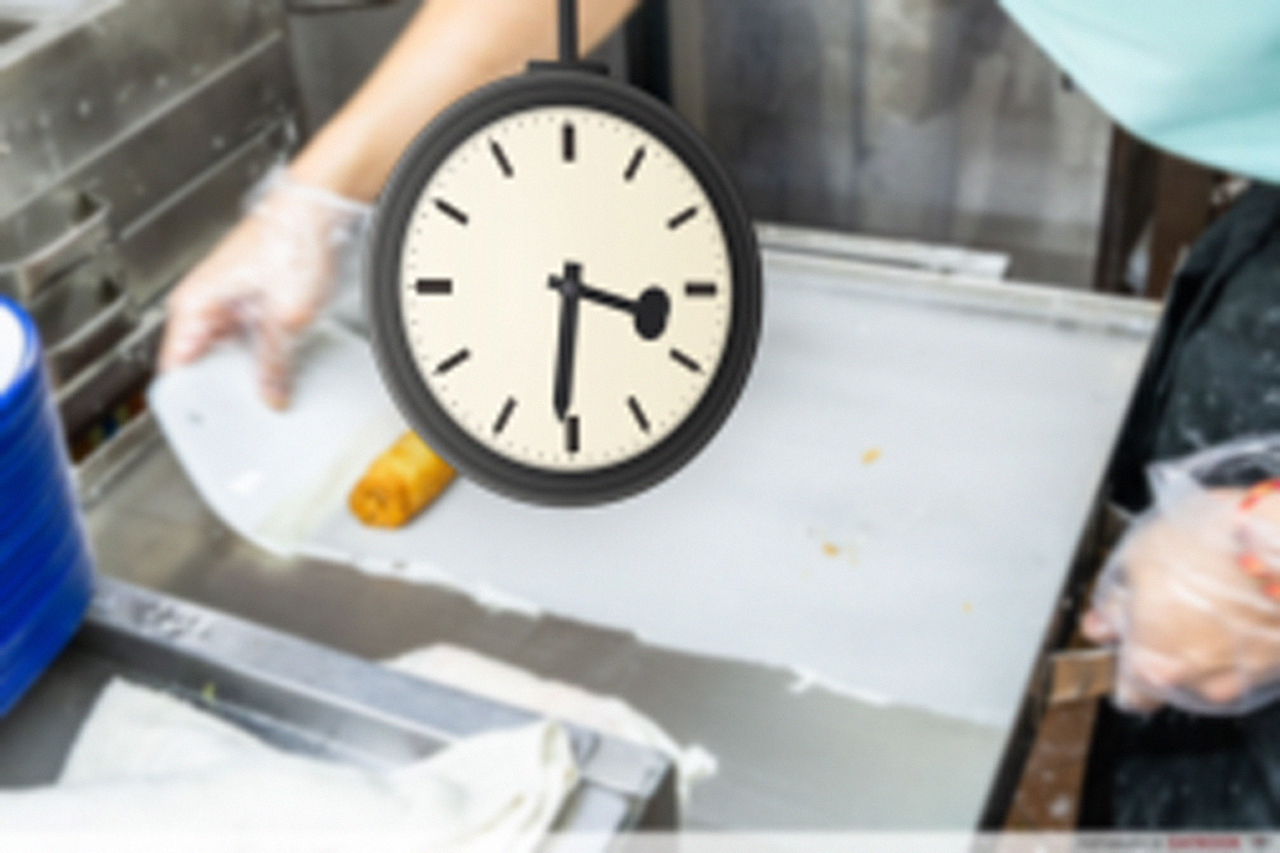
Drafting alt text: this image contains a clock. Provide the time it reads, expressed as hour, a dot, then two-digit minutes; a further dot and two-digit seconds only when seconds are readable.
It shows 3.31
